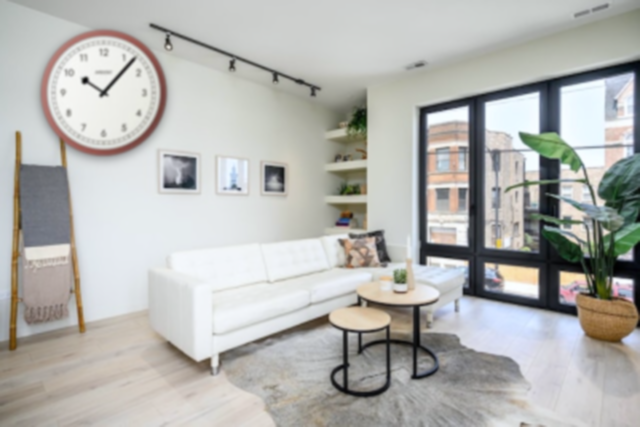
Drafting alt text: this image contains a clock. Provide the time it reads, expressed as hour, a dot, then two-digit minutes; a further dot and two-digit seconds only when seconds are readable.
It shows 10.07
